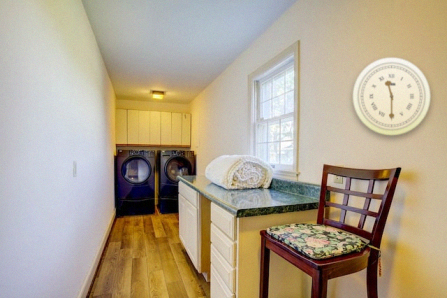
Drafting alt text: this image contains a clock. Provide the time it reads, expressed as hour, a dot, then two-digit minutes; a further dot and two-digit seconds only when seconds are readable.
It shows 11.30
